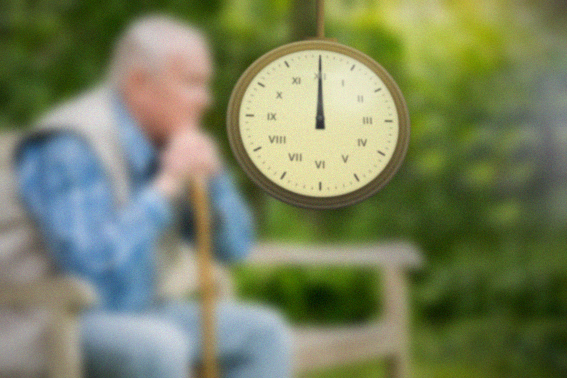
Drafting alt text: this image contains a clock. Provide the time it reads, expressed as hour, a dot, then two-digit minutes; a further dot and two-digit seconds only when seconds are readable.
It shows 12.00
